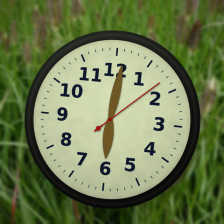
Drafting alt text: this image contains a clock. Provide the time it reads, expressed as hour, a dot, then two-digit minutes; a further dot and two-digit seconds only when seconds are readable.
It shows 6.01.08
